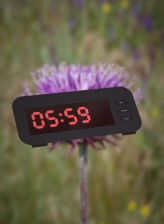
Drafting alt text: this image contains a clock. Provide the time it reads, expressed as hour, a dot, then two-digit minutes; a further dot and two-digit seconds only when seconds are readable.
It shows 5.59
